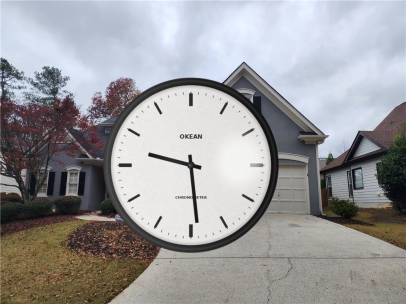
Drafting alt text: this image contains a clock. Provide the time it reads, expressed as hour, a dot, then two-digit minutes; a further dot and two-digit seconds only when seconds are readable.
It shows 9.29
